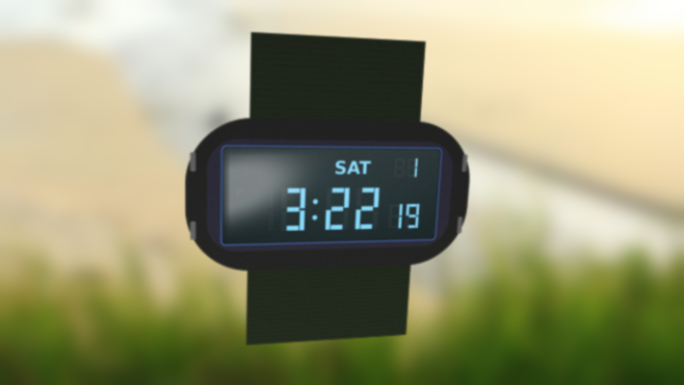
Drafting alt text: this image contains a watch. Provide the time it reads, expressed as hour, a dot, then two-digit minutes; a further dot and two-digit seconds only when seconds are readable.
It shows 3.22.19
